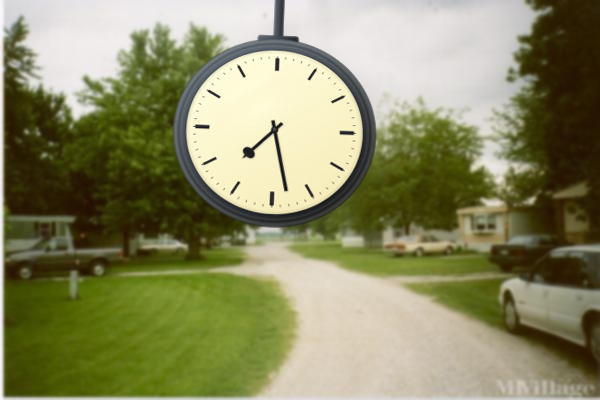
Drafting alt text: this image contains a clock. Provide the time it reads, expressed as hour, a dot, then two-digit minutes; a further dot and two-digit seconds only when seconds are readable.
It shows 7.28
